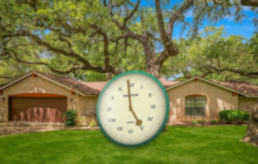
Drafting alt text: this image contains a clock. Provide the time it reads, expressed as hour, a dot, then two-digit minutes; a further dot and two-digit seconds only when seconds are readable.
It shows 4.59
